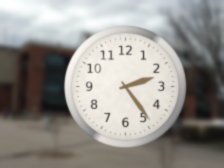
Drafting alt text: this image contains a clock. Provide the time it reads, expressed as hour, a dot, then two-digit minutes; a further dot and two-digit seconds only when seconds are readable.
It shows 2.24
